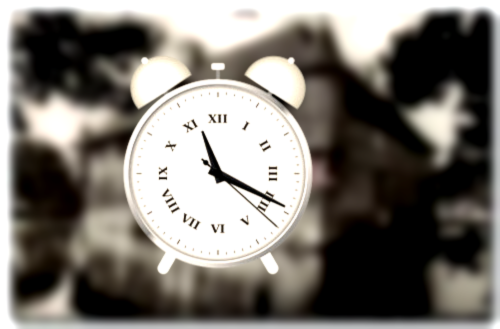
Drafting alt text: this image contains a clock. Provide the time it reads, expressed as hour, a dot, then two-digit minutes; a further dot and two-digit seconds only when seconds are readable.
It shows 11.19.22
